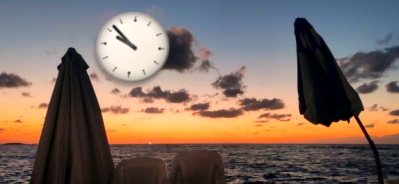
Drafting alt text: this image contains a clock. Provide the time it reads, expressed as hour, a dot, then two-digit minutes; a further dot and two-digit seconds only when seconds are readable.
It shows 9.52
